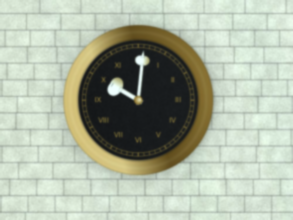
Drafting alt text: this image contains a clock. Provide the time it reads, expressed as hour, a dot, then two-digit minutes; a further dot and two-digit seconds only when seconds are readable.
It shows 10.01
